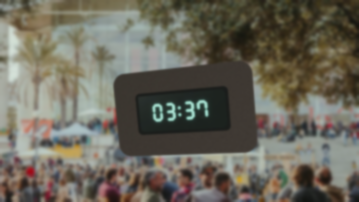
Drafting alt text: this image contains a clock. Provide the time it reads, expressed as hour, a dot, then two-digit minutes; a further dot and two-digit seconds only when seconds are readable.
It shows 3.37
